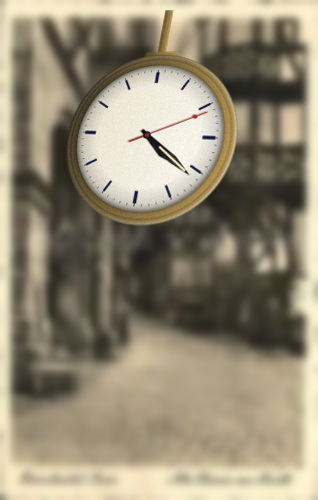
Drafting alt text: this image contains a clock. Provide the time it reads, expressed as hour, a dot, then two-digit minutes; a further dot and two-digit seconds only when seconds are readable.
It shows 4.21.11
